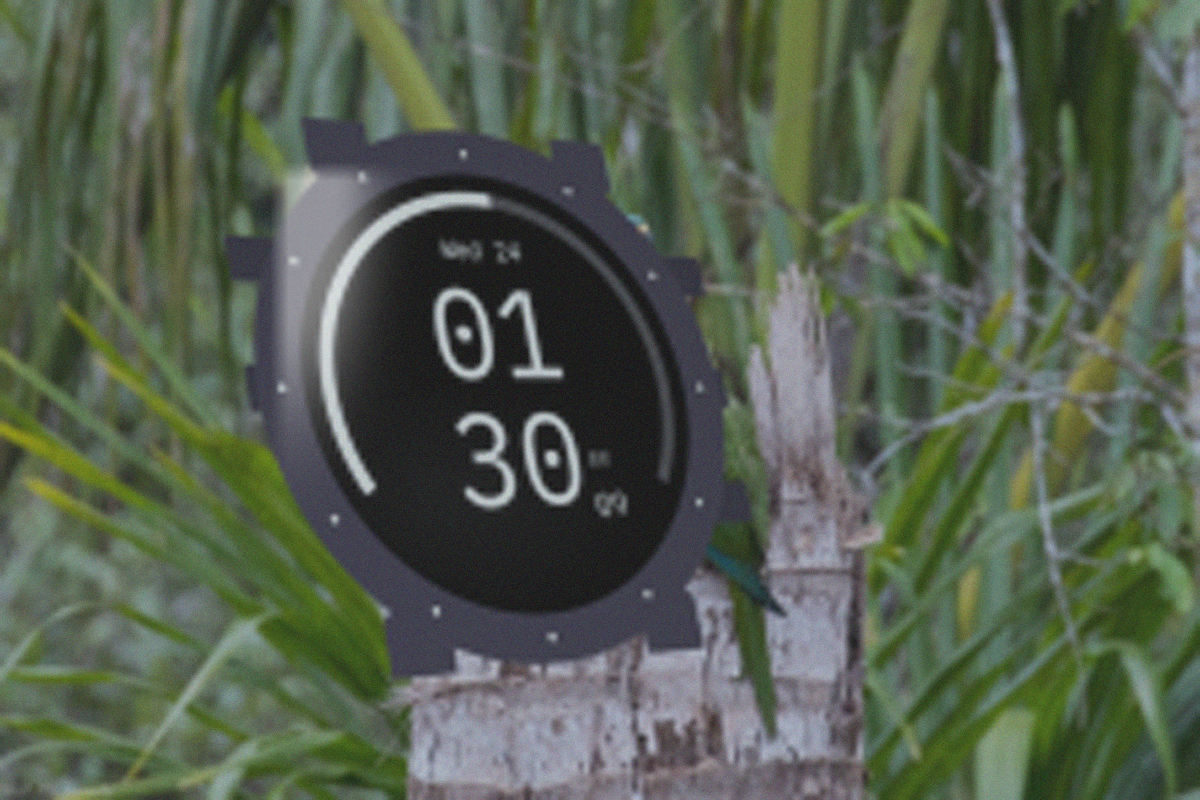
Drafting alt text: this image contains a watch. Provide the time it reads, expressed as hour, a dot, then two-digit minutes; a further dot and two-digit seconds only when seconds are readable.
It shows 1.30
